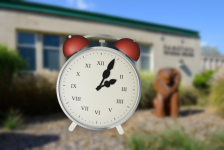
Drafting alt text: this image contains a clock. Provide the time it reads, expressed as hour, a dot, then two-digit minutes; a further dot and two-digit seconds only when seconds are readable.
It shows 2.04
